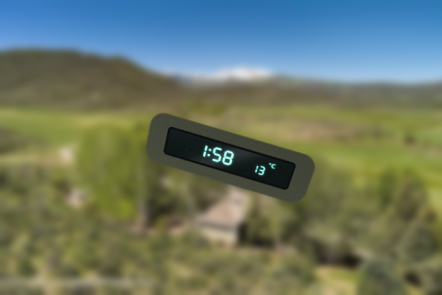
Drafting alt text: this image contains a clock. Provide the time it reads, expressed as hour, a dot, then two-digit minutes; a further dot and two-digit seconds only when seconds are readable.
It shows 1.58
